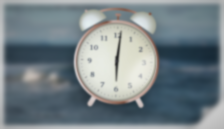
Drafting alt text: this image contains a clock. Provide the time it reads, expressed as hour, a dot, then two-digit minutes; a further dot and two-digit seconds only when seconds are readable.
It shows 6.01
